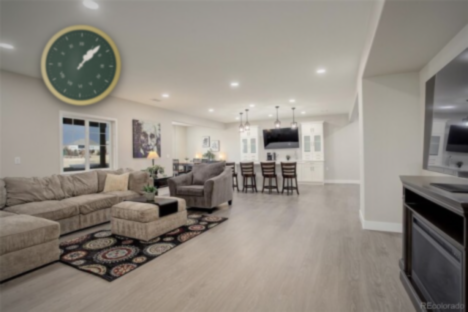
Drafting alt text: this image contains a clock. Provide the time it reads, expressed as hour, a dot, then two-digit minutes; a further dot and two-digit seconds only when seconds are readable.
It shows 1.07
